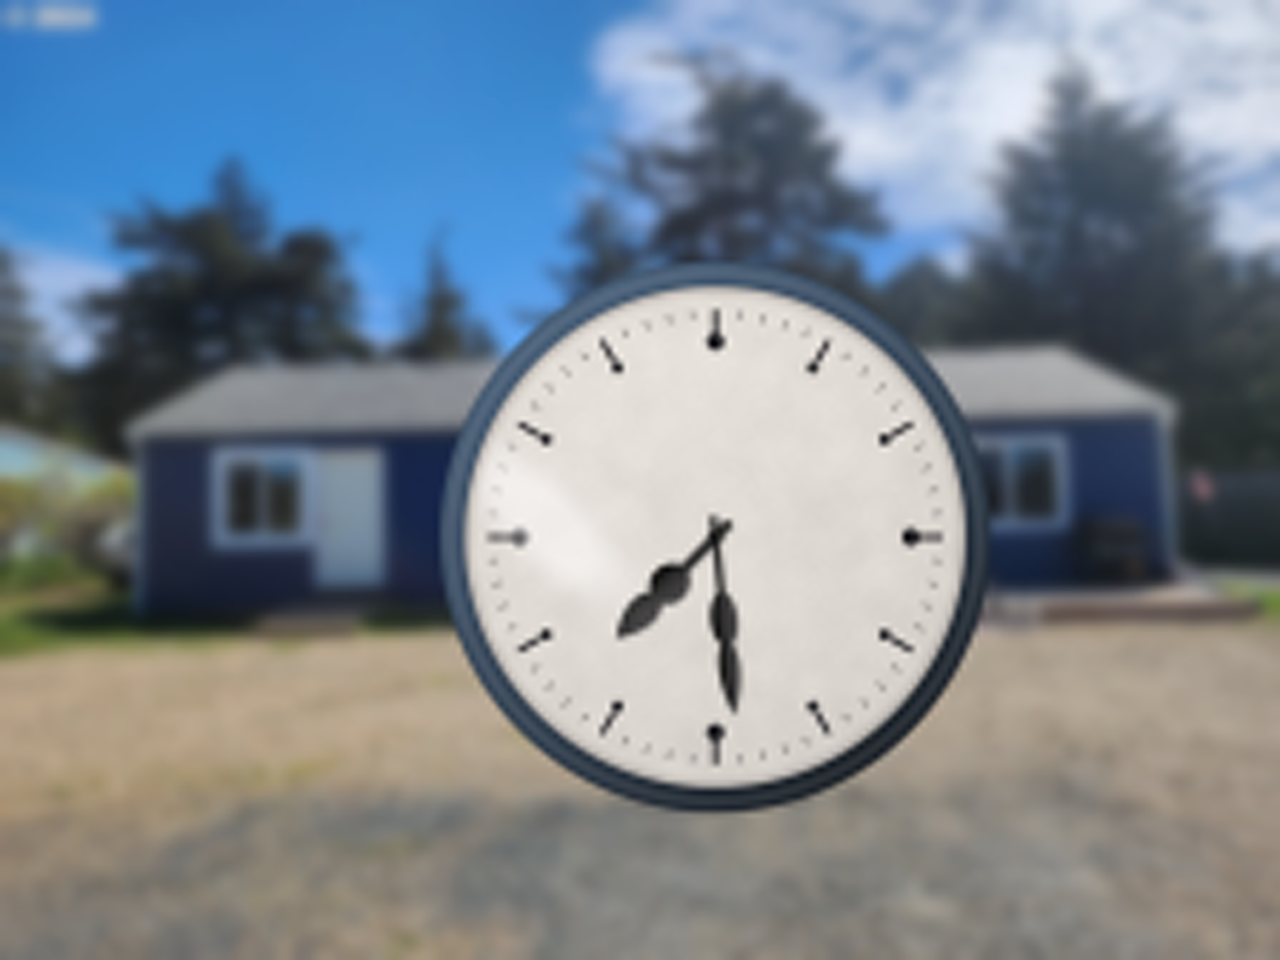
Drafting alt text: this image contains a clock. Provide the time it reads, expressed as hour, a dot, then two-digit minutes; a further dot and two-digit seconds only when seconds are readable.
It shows 7.29
